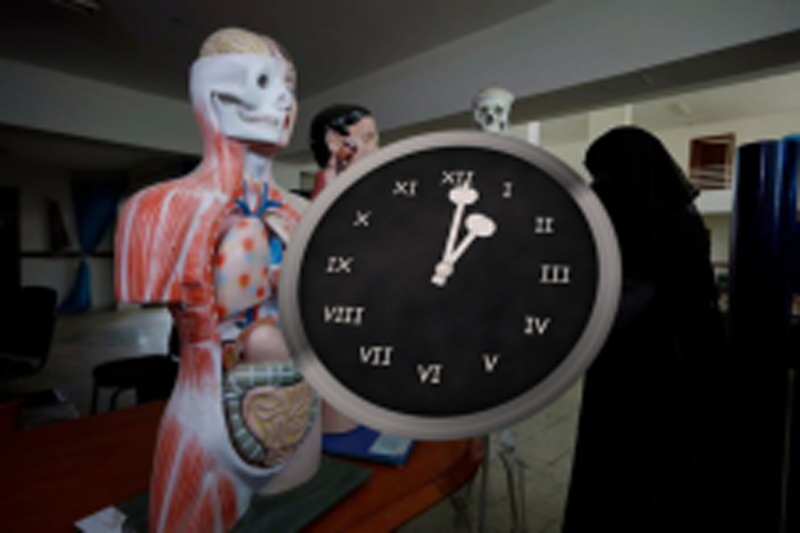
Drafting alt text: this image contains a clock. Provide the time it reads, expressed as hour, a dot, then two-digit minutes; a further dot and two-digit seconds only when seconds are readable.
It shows 1.01
